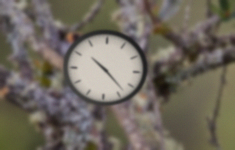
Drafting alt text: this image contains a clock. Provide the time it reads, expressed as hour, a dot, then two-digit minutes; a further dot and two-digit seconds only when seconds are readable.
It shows 10.23
